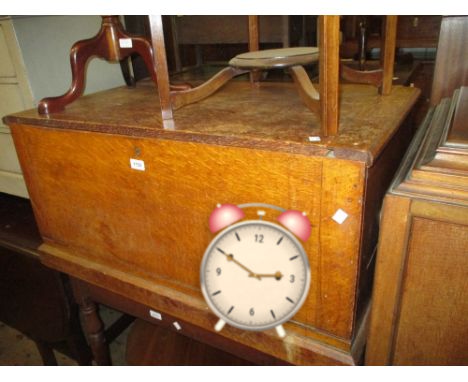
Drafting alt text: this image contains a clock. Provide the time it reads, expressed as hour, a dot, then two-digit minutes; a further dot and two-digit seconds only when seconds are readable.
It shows 2.50
